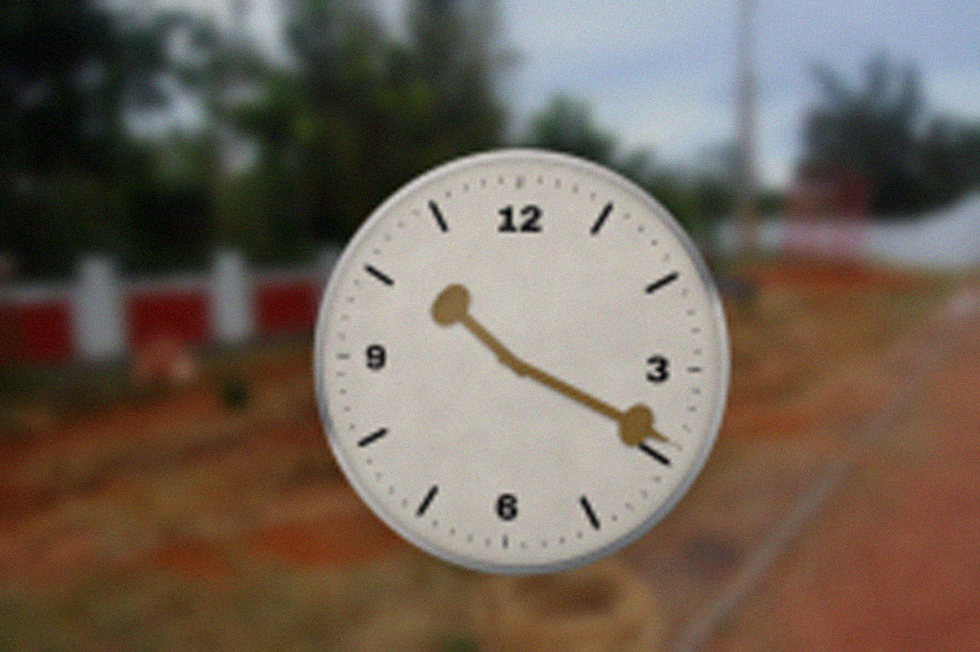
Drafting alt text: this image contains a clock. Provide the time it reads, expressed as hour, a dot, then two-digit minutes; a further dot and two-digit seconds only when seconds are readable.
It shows 10.19
